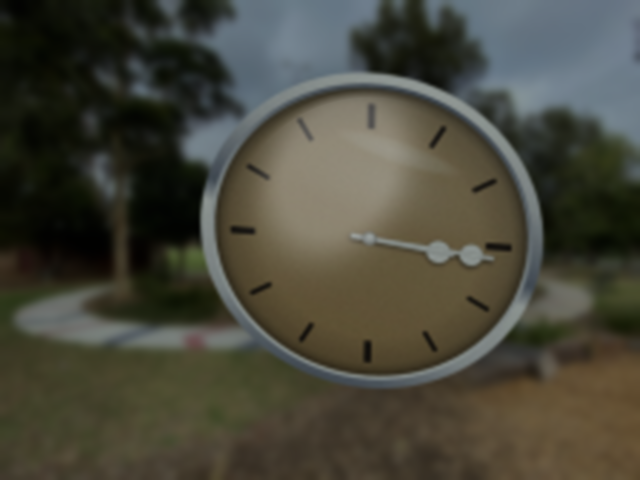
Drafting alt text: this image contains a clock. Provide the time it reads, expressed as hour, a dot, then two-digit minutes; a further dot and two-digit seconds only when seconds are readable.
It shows 3.16
